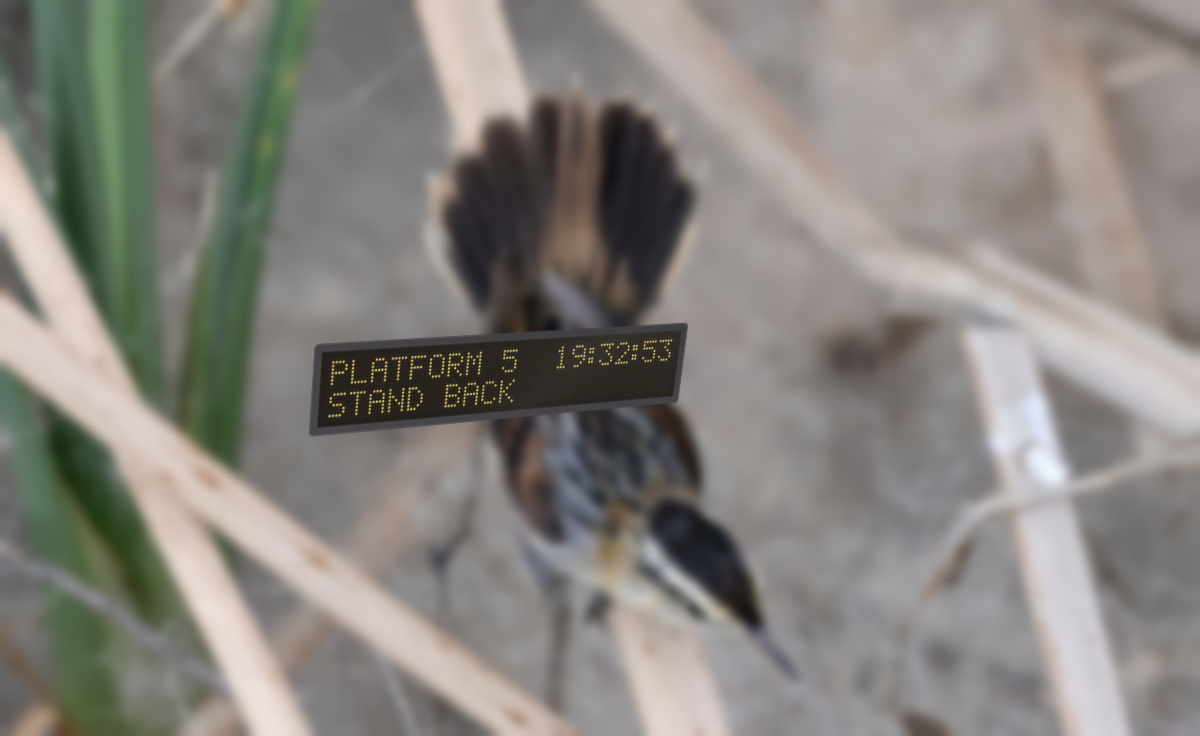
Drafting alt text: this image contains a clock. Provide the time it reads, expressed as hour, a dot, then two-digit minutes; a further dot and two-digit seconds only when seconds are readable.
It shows 19.32.53
